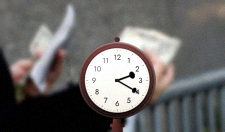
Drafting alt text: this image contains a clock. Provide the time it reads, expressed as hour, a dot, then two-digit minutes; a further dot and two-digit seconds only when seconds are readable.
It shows 2.20
